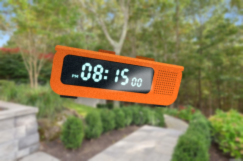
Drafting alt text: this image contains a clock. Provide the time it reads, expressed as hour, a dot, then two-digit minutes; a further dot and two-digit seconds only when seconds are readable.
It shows 8.15.00
